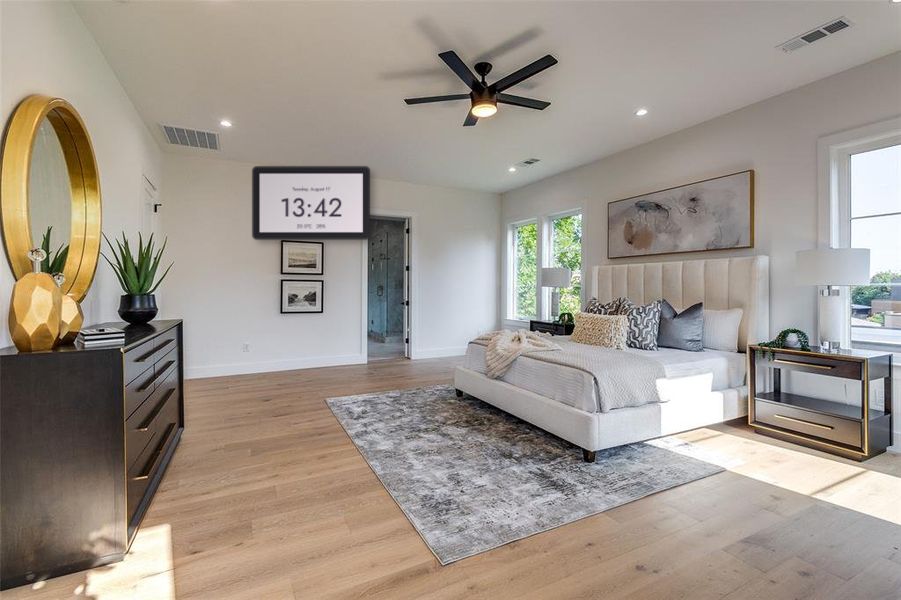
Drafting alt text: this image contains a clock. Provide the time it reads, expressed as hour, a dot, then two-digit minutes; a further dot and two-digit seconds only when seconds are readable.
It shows 13.42
